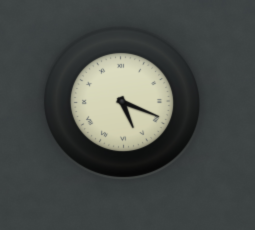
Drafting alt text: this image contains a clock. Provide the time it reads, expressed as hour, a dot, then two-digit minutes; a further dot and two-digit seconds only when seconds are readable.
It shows 5.19
